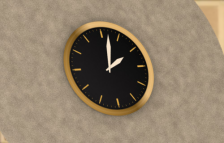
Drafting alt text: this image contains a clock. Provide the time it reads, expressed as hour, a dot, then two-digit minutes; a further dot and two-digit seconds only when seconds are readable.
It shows 2.02
